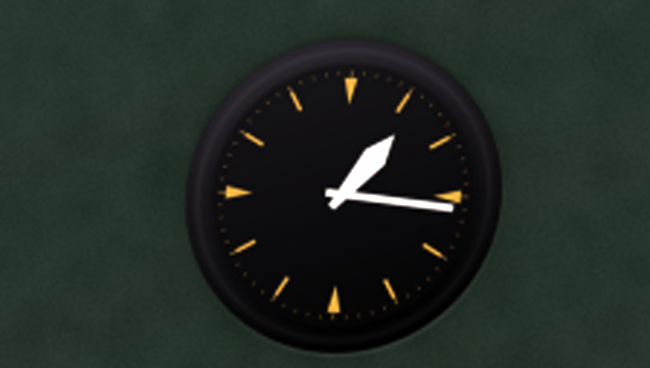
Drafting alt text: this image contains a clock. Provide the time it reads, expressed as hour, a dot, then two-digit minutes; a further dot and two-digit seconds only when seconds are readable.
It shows 1.16
